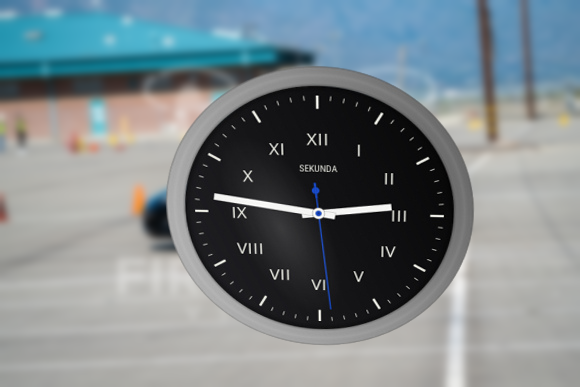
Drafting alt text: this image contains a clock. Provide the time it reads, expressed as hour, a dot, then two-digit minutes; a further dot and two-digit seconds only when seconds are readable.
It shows 2.46.29
